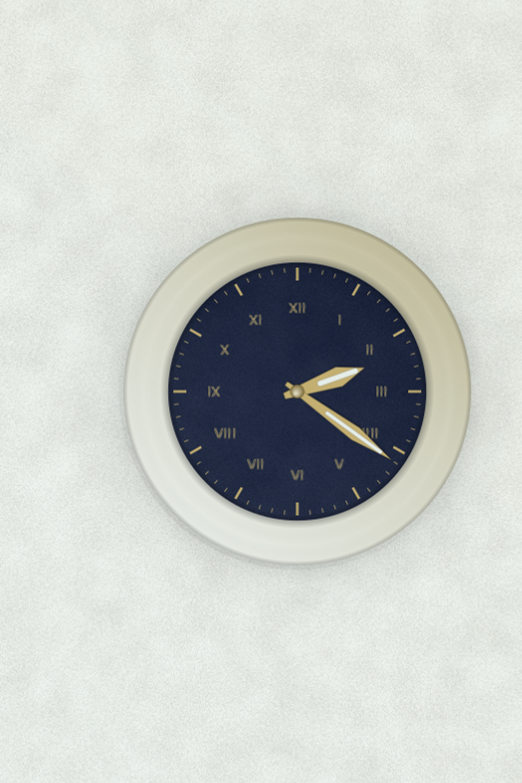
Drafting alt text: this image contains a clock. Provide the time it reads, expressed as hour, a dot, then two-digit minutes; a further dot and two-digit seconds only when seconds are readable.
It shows 2.21
